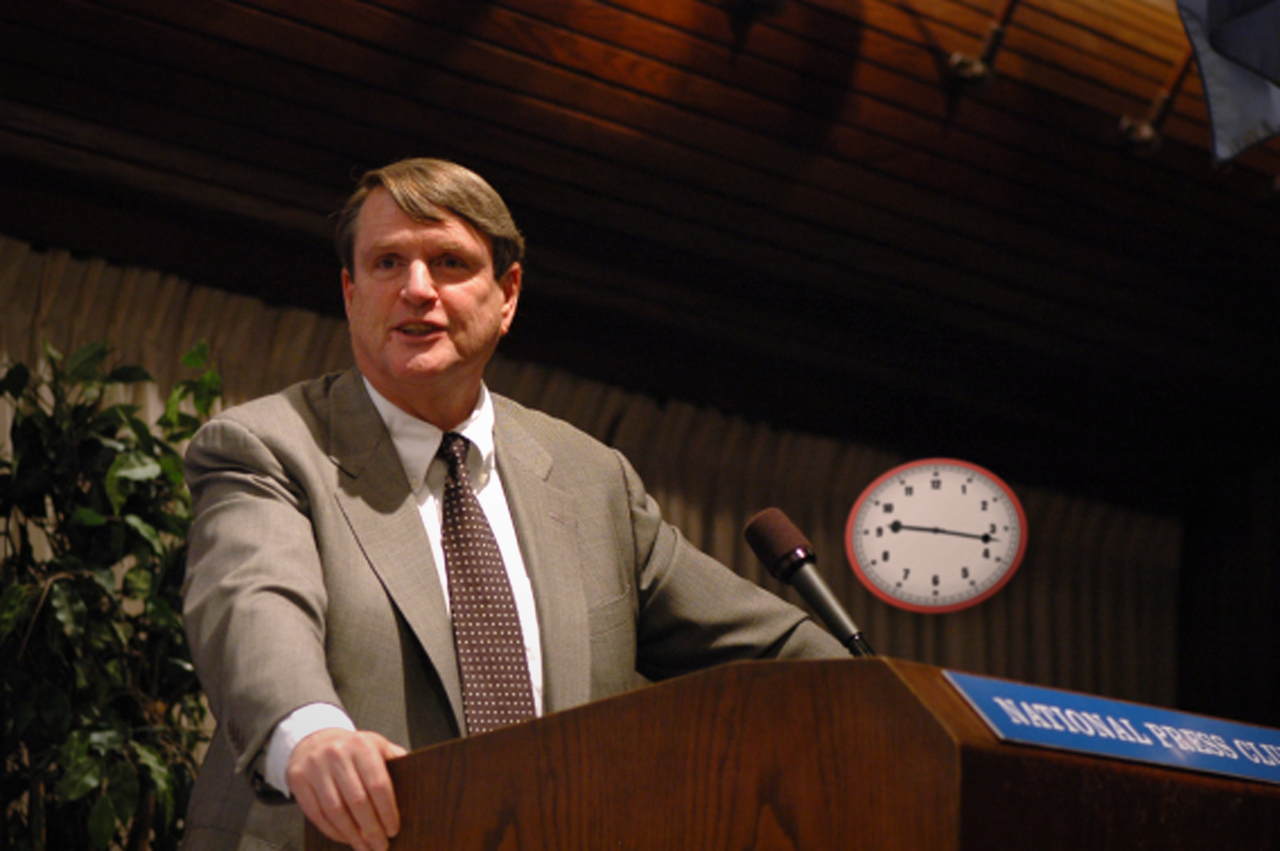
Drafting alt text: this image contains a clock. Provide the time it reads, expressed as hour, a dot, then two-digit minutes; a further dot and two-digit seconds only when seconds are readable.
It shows 9.17
